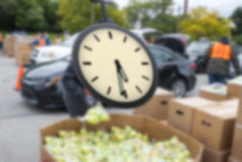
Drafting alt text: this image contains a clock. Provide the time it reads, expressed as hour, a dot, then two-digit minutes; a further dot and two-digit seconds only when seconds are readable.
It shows 5.31
